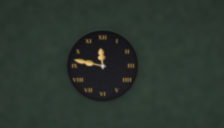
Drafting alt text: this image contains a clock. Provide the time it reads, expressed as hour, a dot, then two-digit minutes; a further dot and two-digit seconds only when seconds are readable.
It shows 11.47
